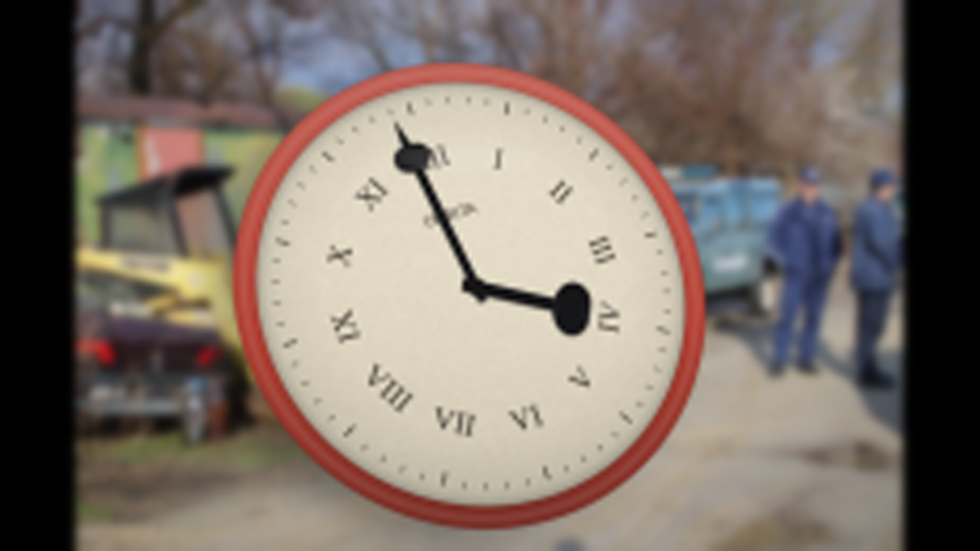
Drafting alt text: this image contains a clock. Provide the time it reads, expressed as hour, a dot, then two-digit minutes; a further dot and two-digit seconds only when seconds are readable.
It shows 3.59
